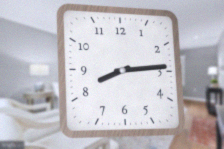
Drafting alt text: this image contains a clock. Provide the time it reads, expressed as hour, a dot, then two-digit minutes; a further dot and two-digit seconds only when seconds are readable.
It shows 8.14
